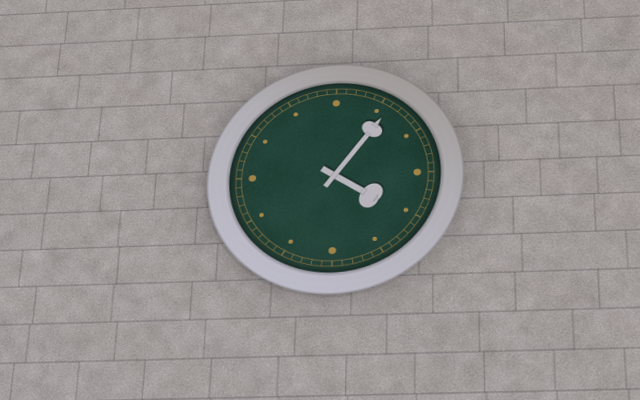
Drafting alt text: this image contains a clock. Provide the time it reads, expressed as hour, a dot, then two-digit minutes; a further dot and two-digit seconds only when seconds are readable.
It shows 4.06
